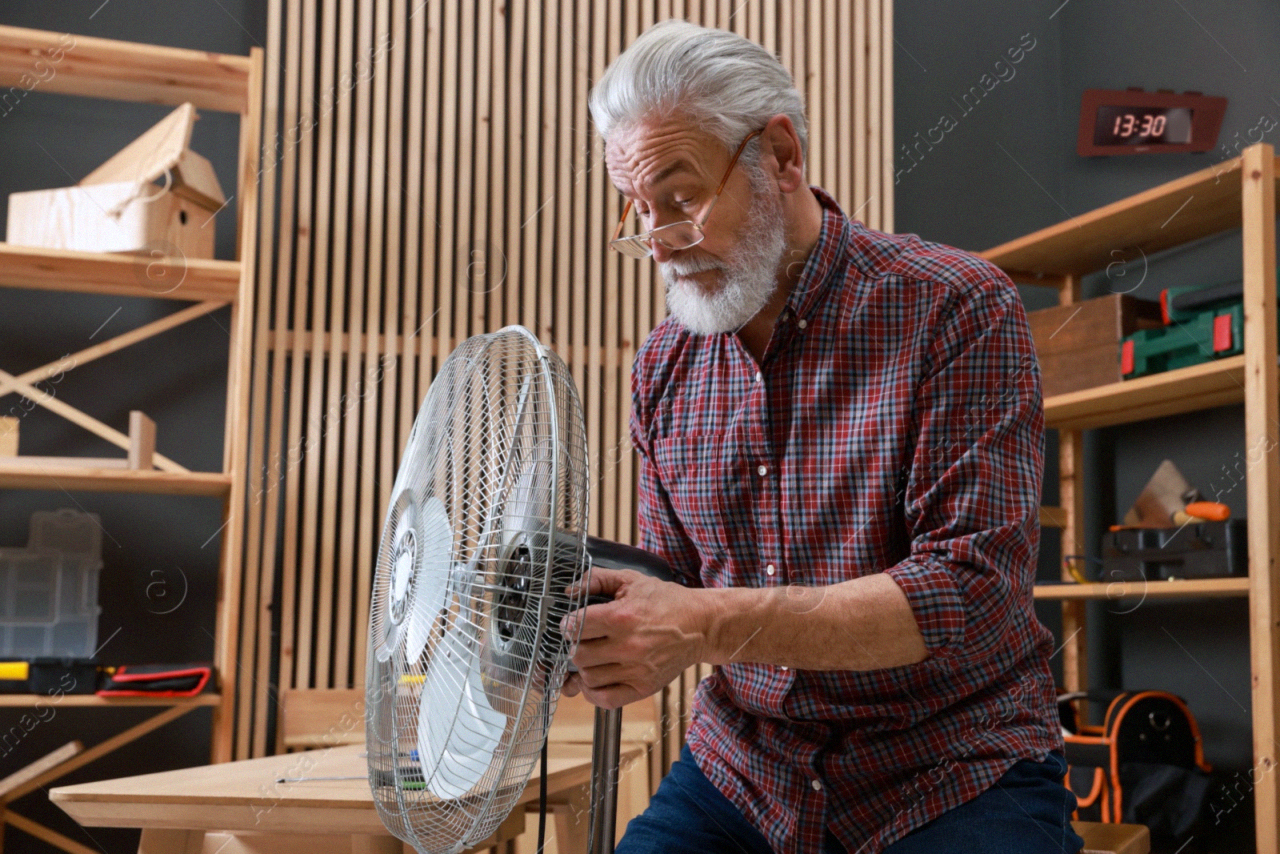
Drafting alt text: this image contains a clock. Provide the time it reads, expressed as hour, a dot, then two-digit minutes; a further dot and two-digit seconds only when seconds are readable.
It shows 13.30
